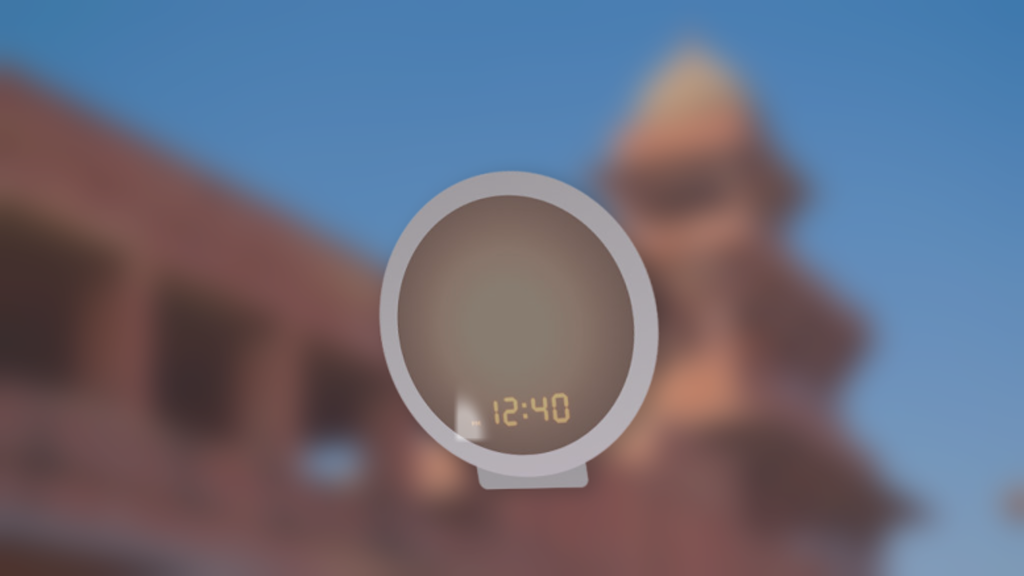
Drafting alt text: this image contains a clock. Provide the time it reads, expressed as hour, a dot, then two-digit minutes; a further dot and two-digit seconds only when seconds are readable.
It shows 12.40
